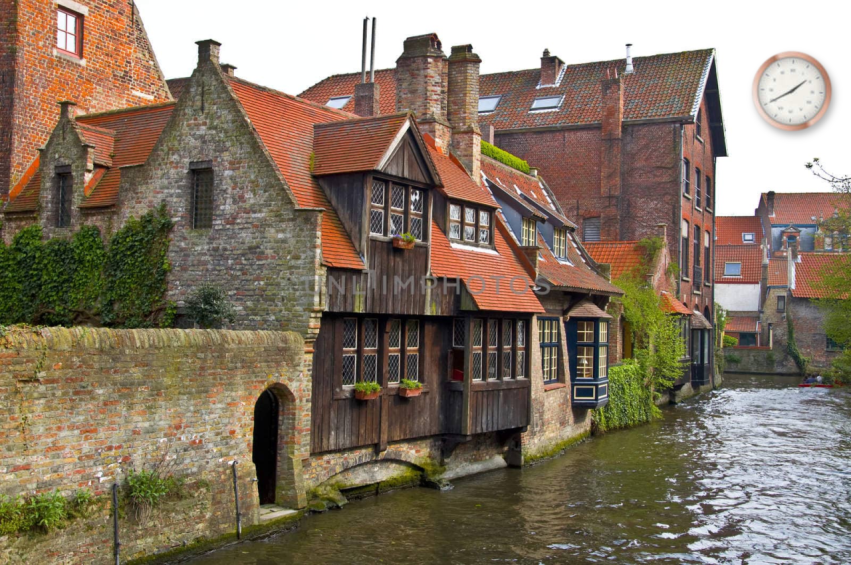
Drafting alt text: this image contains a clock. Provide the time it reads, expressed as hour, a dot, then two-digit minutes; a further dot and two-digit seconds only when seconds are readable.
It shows 1.40
